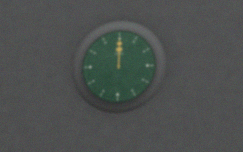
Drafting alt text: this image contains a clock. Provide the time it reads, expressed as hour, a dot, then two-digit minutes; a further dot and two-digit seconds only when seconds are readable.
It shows 12.00
